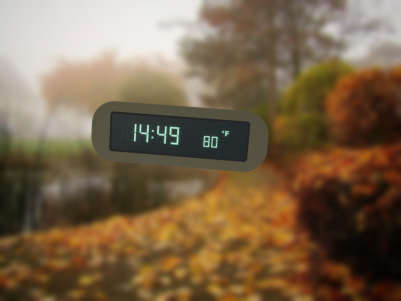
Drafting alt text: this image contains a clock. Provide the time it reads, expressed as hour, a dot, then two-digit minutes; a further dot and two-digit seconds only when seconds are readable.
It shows 14.49
